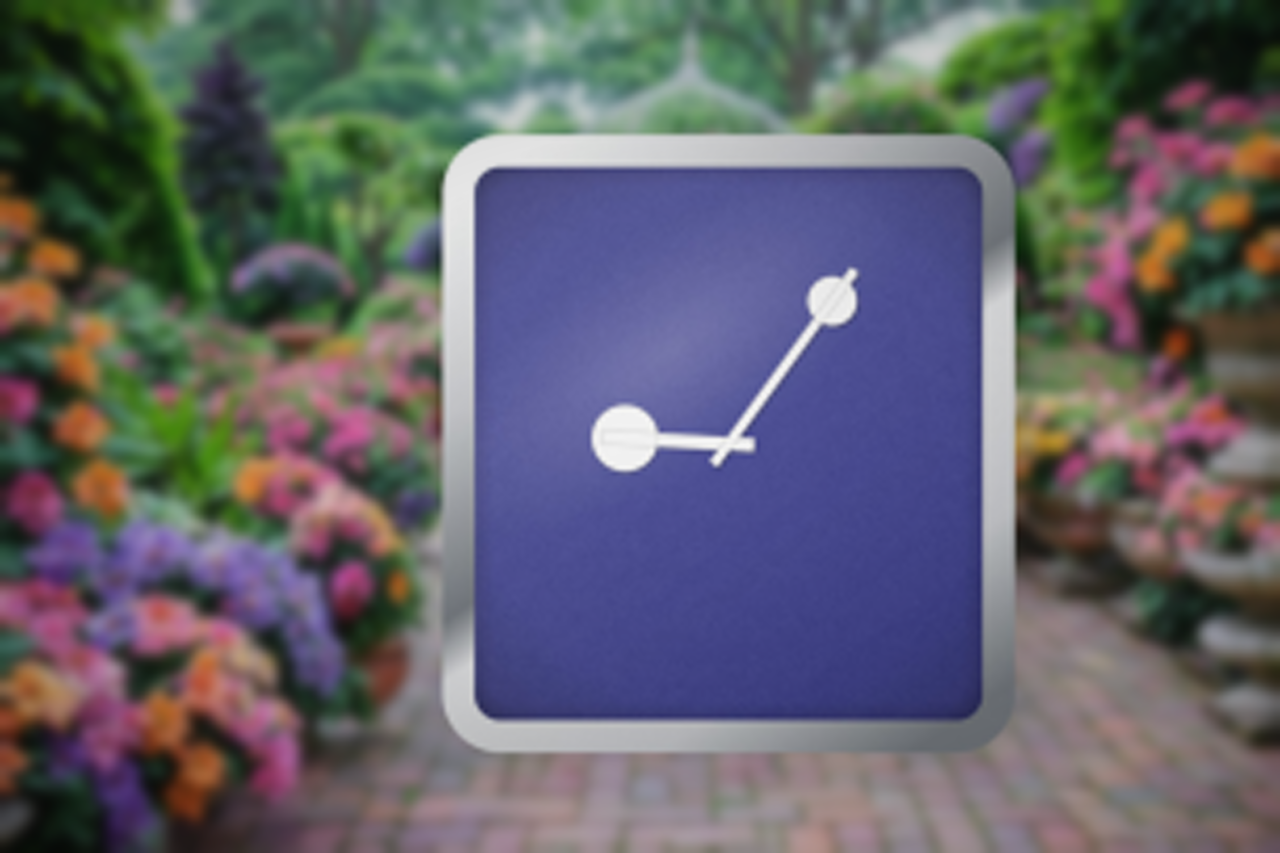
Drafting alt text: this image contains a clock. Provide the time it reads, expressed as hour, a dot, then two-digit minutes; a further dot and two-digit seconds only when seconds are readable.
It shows 9.06
